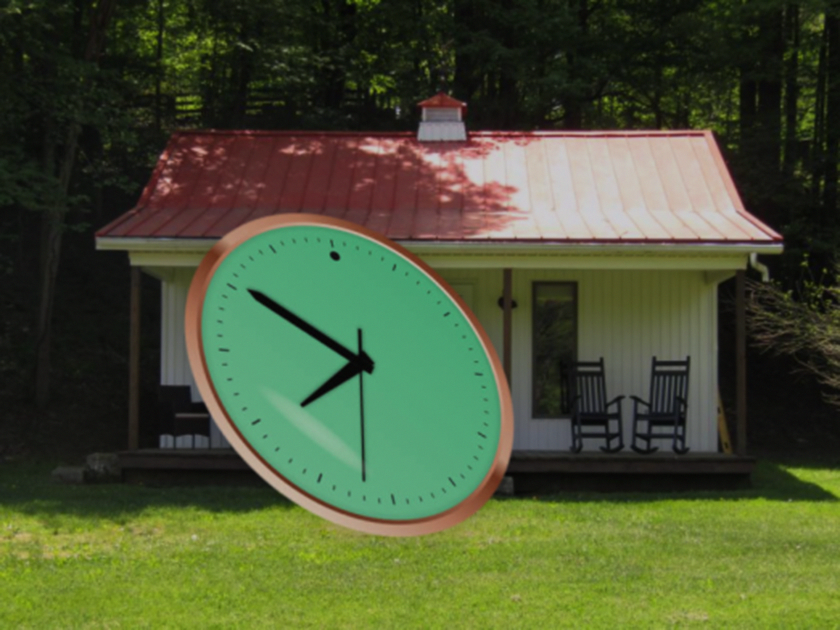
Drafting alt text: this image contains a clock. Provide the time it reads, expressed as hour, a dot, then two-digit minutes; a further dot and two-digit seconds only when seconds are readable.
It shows 7.50.32
